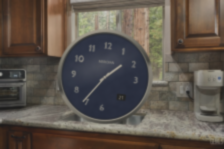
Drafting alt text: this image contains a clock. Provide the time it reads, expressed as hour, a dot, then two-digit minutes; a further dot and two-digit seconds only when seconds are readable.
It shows 1.36
